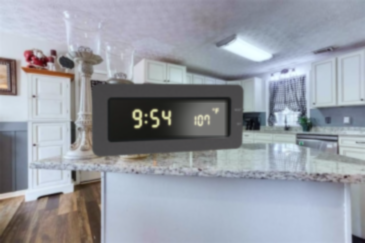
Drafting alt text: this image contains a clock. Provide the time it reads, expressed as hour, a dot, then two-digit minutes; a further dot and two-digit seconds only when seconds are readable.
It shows 9.54
